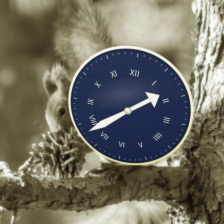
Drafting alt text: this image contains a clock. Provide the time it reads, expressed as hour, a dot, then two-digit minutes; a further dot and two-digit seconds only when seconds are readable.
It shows 1.38
